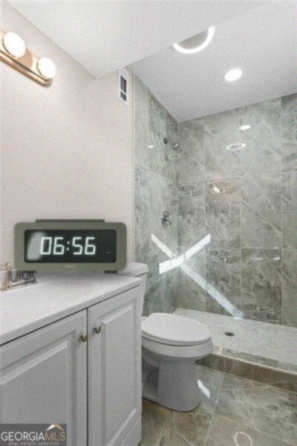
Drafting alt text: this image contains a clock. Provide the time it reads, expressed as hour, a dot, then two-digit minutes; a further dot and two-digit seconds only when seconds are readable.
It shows 6.56
